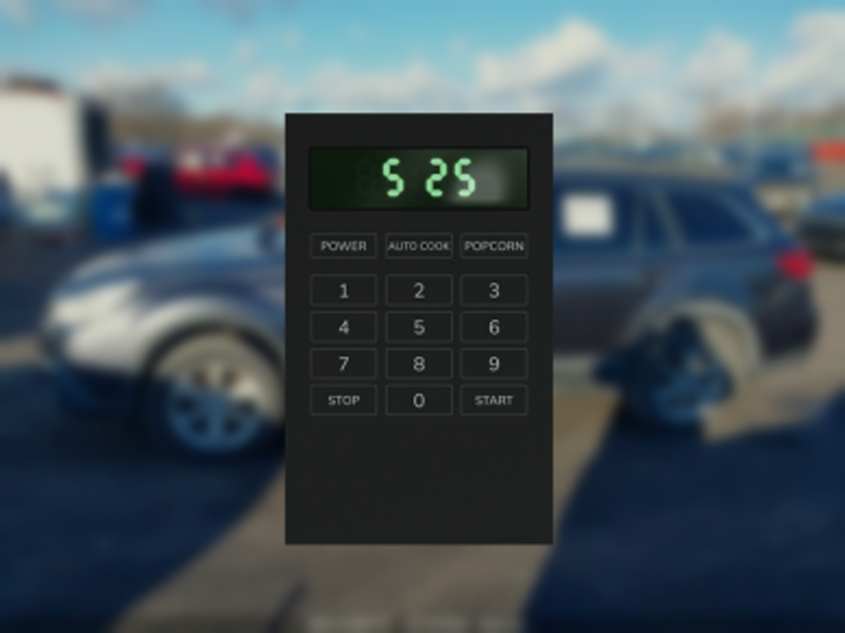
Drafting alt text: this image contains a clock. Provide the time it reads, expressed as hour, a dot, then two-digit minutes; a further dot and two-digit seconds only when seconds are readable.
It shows 5.25
